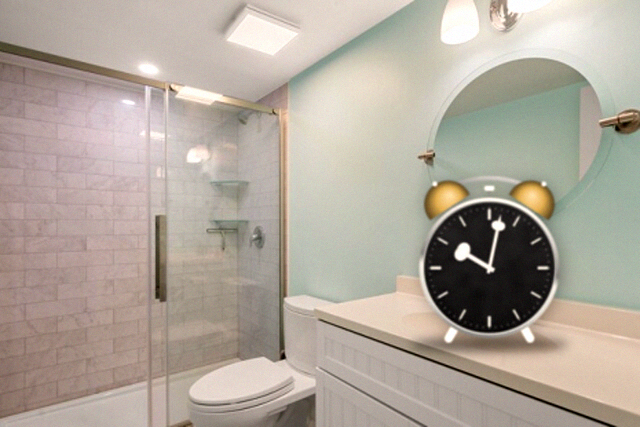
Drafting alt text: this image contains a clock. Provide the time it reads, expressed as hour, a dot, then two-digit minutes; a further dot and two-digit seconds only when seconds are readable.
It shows 10.02
